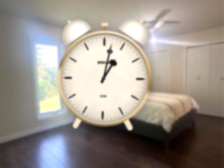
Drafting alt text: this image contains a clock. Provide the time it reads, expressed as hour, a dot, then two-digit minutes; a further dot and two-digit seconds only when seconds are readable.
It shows 1.02
